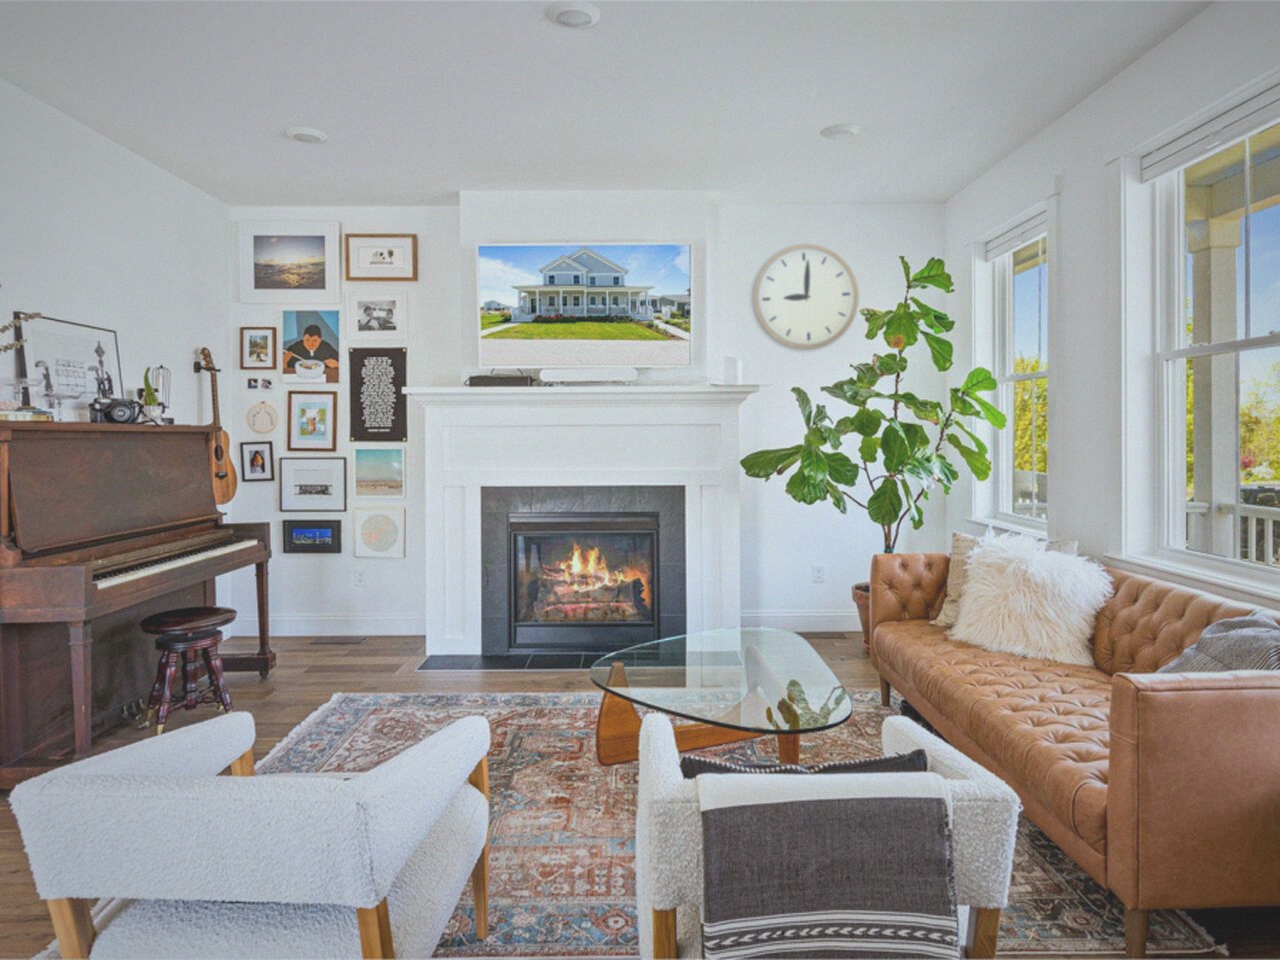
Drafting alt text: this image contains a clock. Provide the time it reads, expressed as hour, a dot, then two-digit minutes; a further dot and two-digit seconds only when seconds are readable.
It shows 9.01
